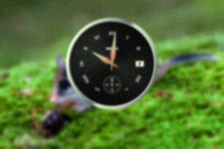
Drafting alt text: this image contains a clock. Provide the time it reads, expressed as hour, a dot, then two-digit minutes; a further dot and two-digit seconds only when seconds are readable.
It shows 10.01
